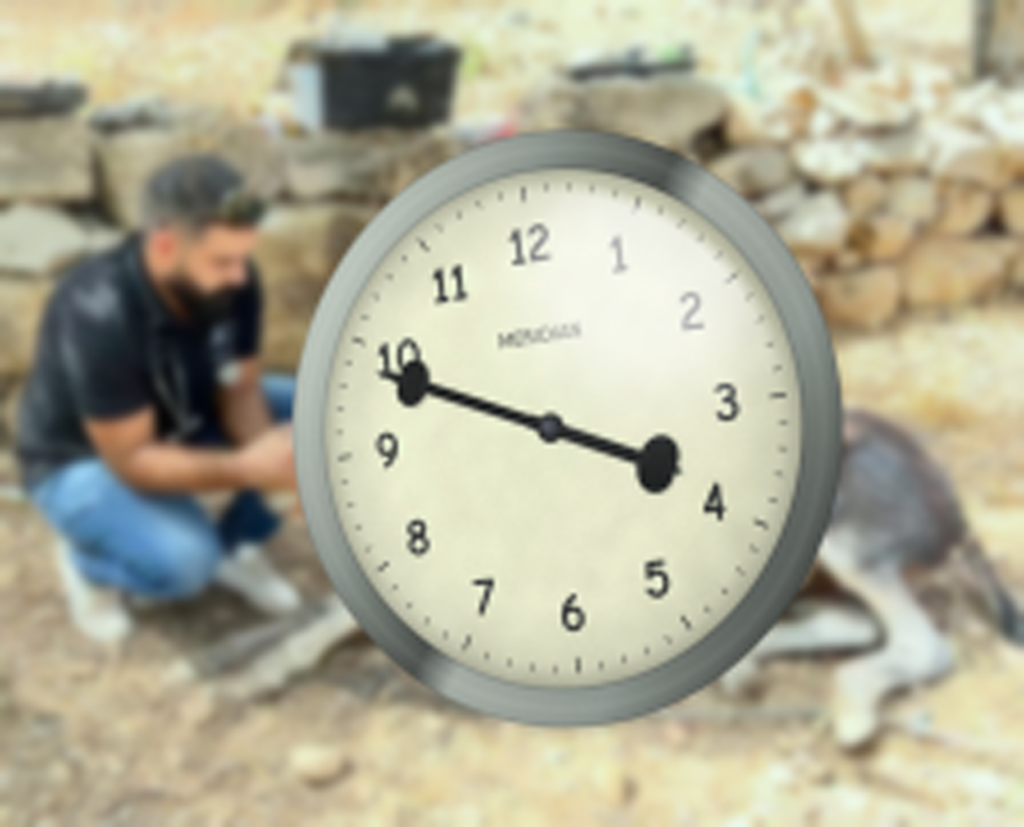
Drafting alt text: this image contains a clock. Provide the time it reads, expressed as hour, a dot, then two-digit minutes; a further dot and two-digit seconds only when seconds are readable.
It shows 3.49
